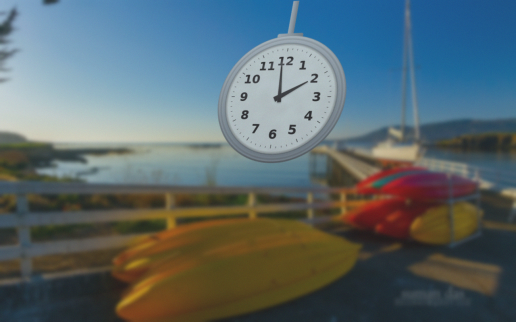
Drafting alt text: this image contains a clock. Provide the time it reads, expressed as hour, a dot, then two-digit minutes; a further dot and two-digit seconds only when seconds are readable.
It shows 1.59
